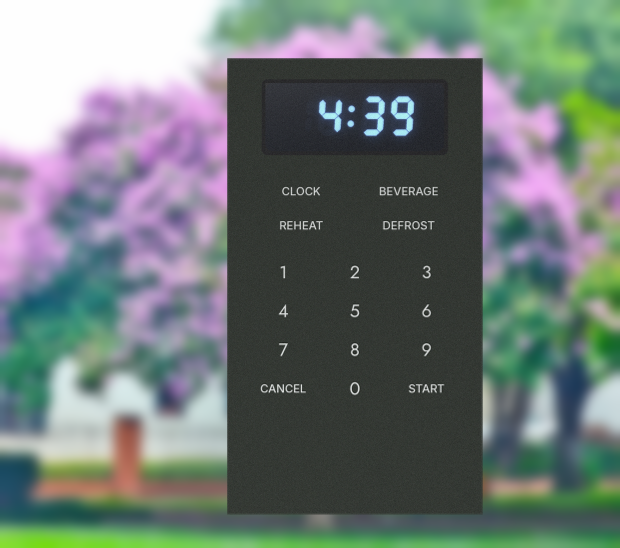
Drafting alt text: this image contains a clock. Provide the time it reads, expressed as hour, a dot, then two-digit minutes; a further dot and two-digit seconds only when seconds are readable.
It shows 4.39
